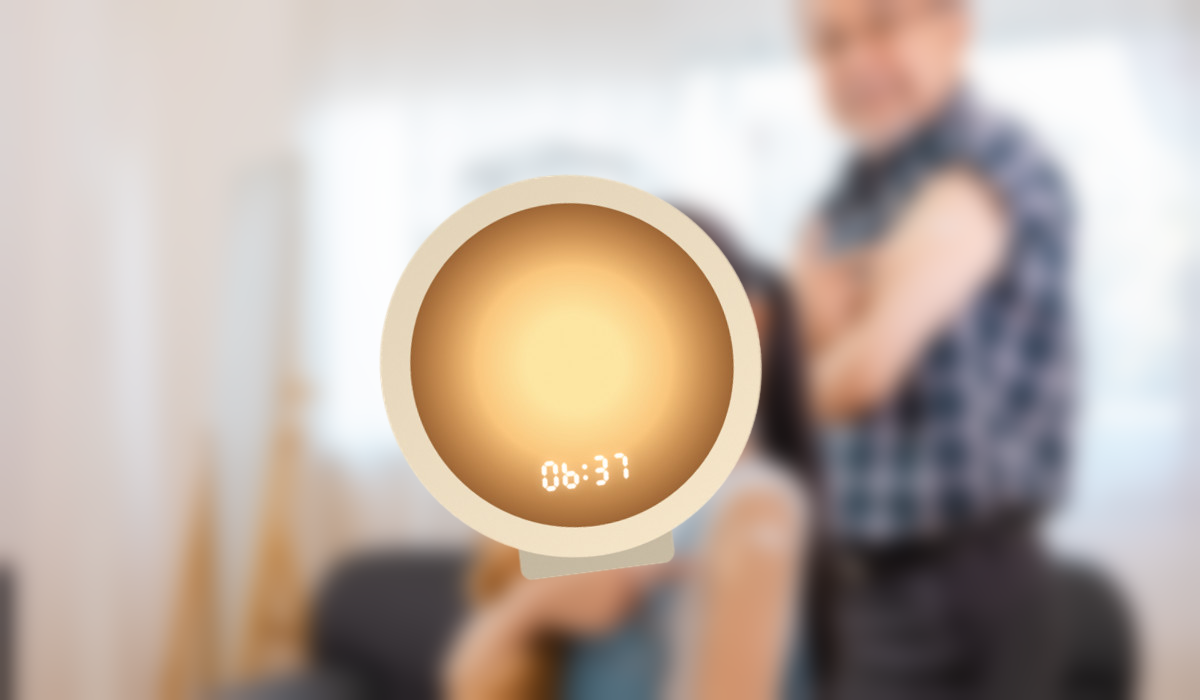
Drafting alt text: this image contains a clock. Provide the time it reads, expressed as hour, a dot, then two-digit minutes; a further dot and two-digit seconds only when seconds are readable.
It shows 6.37
